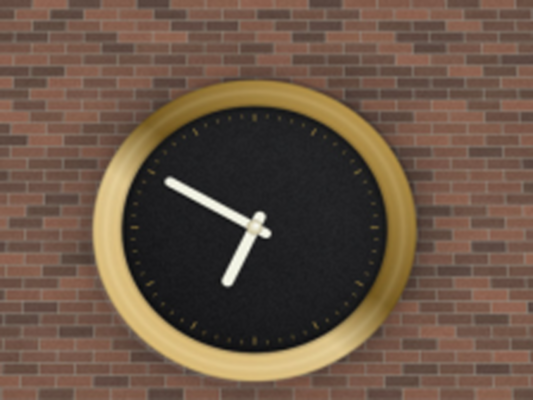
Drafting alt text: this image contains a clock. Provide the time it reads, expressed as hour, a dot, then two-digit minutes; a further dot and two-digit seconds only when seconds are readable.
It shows 6.50
